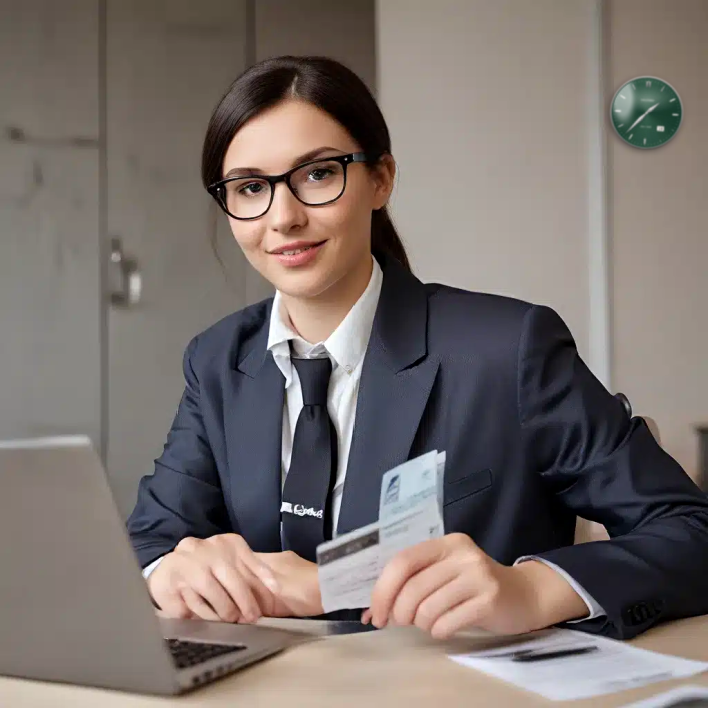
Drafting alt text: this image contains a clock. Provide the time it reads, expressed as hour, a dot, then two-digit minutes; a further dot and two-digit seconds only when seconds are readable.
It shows 1.37
